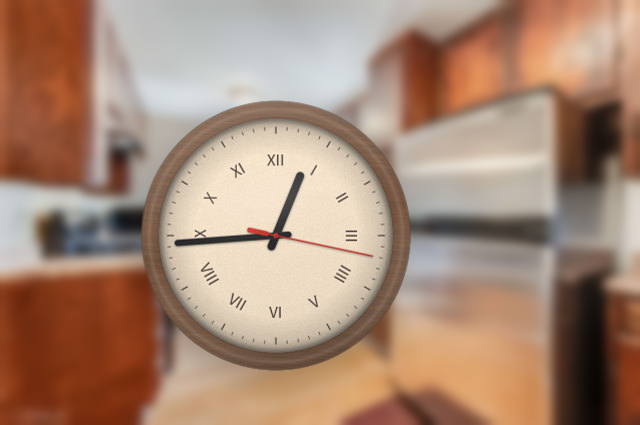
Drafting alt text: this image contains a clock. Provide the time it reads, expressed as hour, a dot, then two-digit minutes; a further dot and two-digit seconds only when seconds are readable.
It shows 12.44.17
